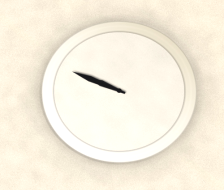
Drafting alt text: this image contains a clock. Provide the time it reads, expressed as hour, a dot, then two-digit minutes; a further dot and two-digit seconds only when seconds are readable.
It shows 9.49
